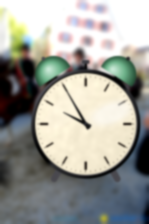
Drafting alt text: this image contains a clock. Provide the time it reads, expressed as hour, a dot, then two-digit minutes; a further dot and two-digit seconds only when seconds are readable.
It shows 9.55
